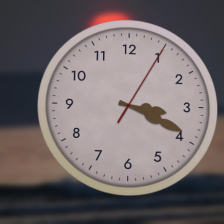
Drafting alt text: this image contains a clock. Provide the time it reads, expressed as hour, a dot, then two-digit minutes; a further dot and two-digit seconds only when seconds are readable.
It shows 3.19.05
